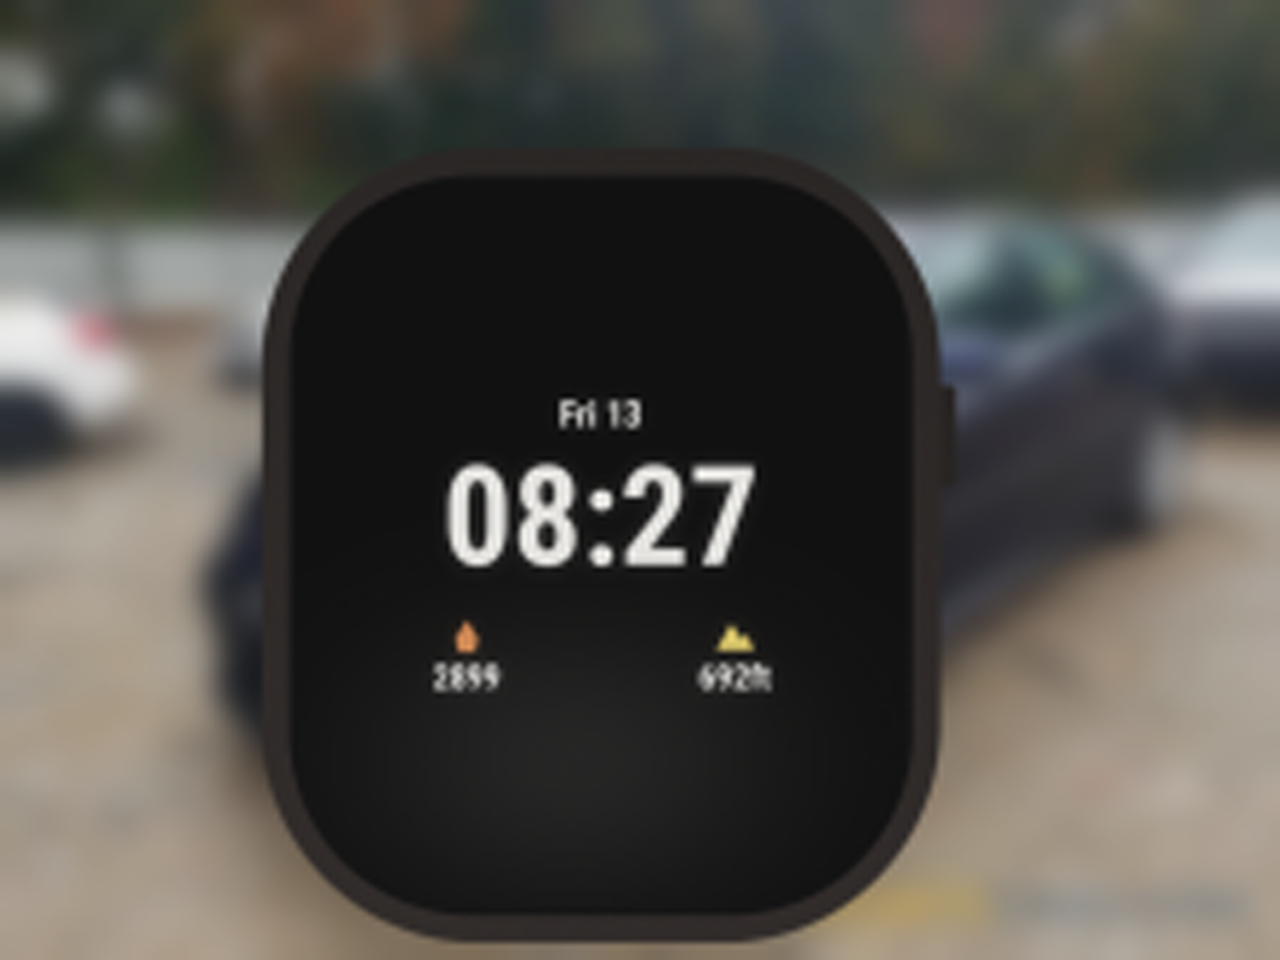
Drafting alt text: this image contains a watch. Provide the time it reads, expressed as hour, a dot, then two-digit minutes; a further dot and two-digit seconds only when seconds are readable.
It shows 8.27
